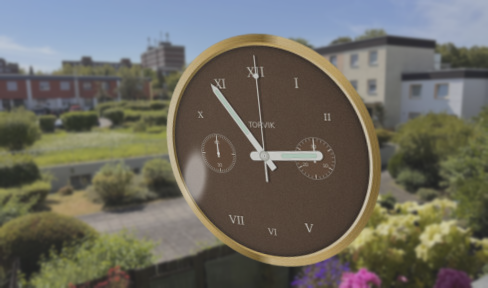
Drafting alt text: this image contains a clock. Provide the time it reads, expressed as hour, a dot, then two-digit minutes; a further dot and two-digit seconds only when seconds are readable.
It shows 2.54
